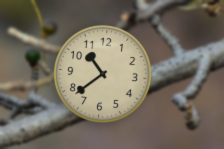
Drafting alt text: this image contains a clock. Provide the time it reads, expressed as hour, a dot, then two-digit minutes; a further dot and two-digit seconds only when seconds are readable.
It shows 10.38
